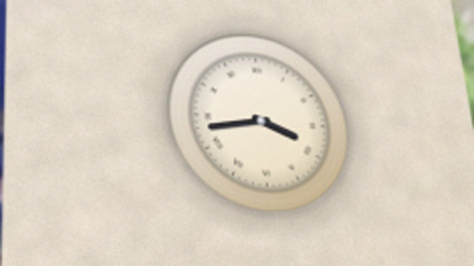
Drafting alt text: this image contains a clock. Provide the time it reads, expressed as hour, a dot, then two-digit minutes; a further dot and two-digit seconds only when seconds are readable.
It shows 3.43
